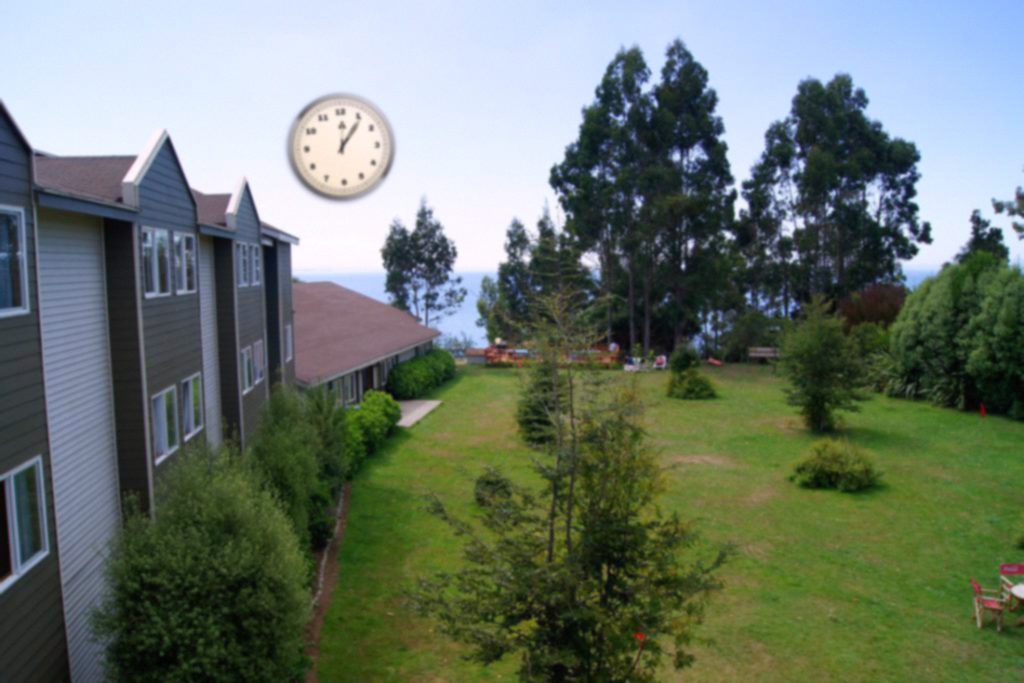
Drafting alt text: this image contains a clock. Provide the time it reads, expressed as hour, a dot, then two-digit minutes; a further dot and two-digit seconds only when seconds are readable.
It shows 12.06
